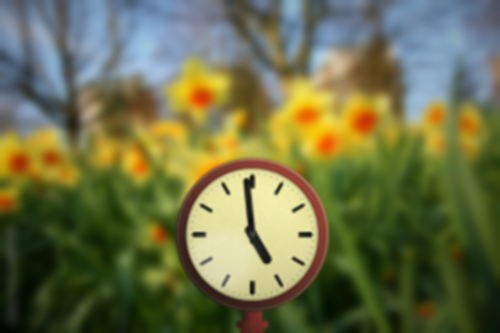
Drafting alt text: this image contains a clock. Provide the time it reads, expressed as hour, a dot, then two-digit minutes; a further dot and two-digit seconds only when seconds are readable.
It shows 4.59
